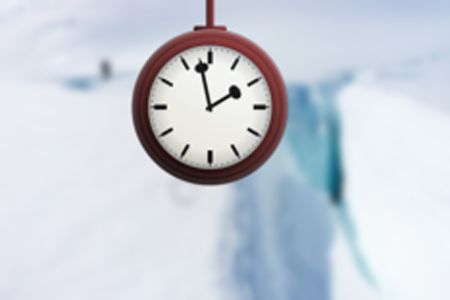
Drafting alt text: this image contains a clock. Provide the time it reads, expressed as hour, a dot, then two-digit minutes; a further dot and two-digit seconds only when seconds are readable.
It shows 1.58
